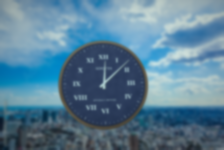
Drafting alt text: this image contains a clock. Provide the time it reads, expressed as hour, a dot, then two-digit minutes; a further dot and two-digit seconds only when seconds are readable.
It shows 12.08
